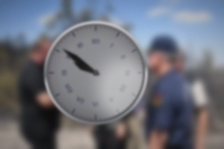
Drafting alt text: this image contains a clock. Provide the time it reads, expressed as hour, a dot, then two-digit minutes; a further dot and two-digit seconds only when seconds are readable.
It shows 9.51
